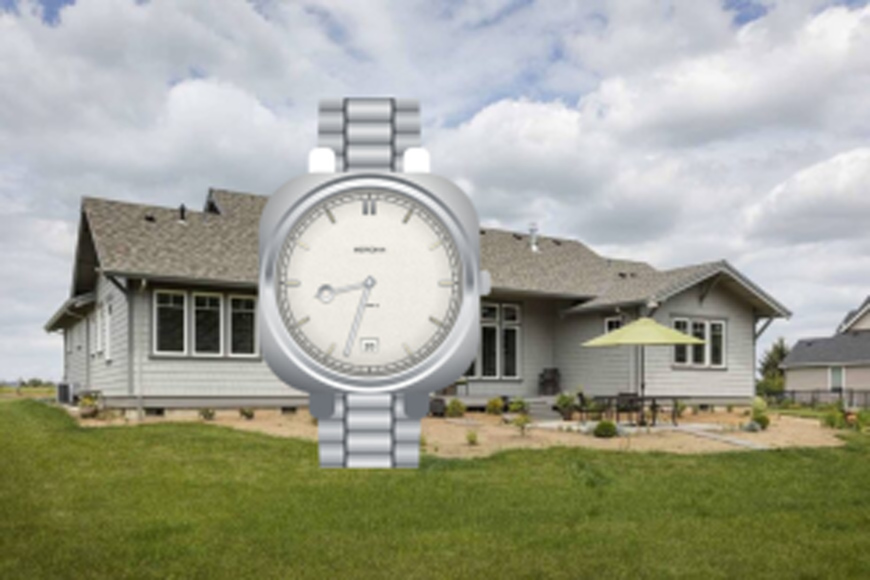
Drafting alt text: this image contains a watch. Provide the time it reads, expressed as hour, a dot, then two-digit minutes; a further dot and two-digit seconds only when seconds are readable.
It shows 8.33
